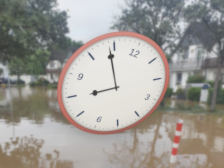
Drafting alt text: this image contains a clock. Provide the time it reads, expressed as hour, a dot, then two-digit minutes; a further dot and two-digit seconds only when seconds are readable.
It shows 7.54
